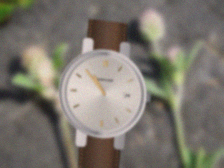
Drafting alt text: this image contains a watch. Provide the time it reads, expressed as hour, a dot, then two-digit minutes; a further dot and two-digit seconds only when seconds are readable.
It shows 10.53
